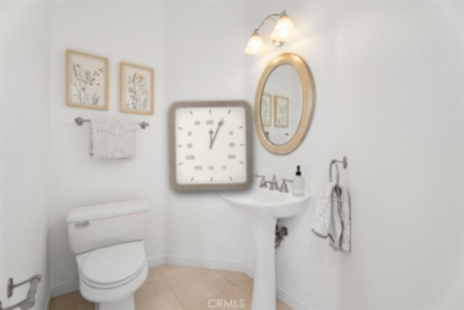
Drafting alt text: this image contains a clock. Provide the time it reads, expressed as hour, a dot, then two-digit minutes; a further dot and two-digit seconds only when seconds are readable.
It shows 12.04
